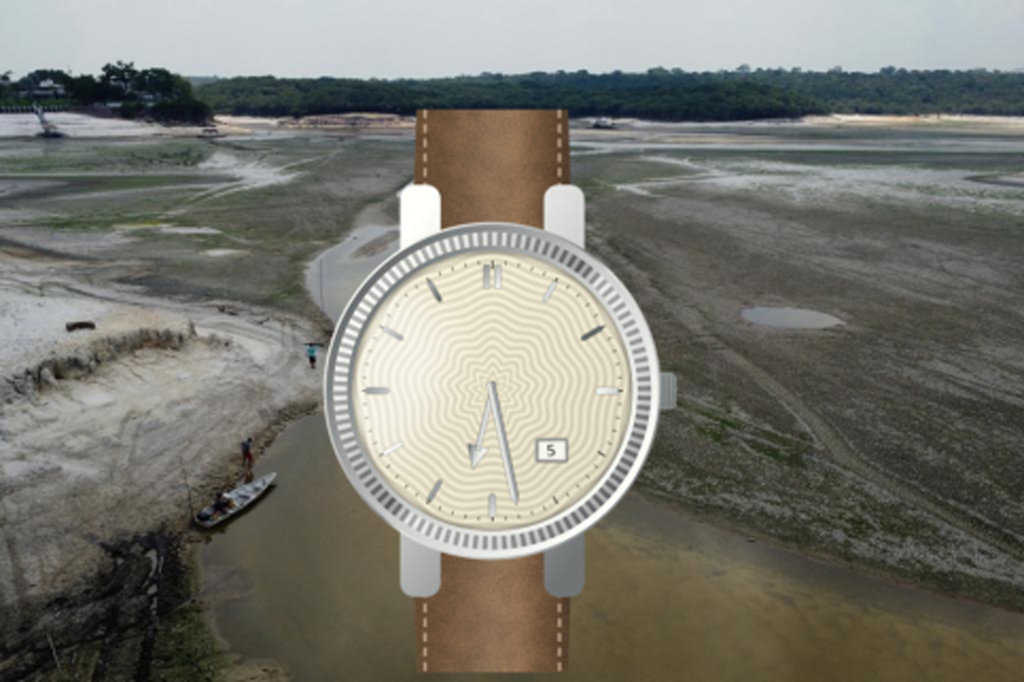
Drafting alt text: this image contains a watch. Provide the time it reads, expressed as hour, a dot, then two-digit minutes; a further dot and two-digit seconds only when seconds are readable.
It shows 6.28
